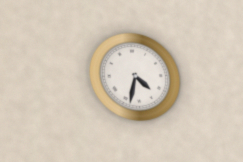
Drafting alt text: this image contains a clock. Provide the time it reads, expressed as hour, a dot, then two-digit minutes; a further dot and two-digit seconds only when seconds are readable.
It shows 4.33
